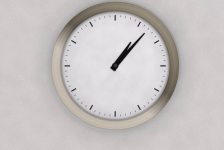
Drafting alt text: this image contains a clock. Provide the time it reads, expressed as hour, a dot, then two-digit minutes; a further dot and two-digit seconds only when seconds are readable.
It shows 1.07
